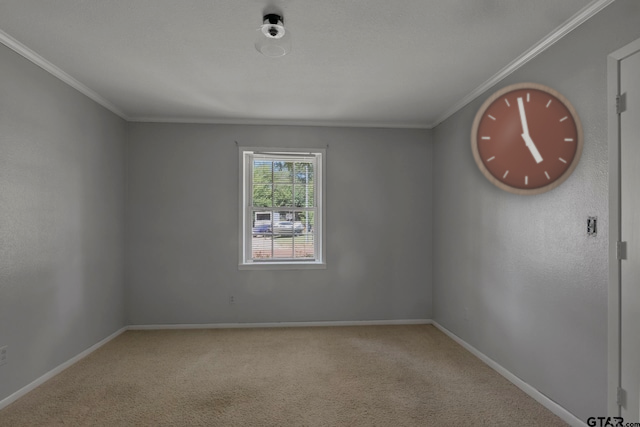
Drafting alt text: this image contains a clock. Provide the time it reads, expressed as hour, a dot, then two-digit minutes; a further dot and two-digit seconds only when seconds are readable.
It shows 4.58
